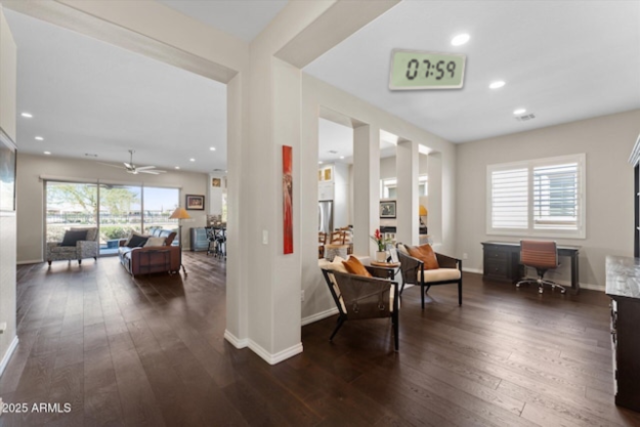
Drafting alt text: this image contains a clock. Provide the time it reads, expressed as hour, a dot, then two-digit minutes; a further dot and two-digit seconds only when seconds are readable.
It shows 7.59
